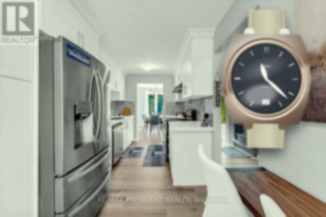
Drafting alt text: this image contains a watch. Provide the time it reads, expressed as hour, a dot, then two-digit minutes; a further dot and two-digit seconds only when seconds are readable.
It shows 11.22
